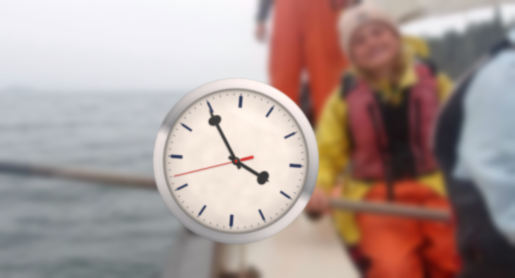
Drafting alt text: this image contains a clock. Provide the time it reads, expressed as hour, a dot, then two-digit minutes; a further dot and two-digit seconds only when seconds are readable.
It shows 3.54.42
